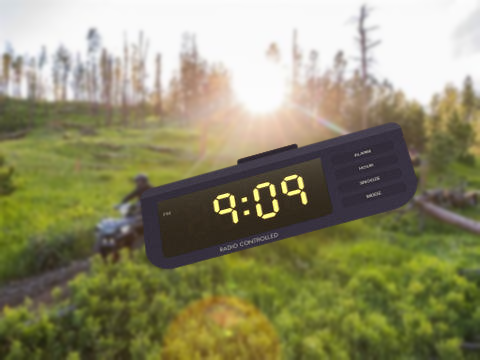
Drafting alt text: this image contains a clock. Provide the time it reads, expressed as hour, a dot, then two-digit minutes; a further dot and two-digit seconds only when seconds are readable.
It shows 9.09
